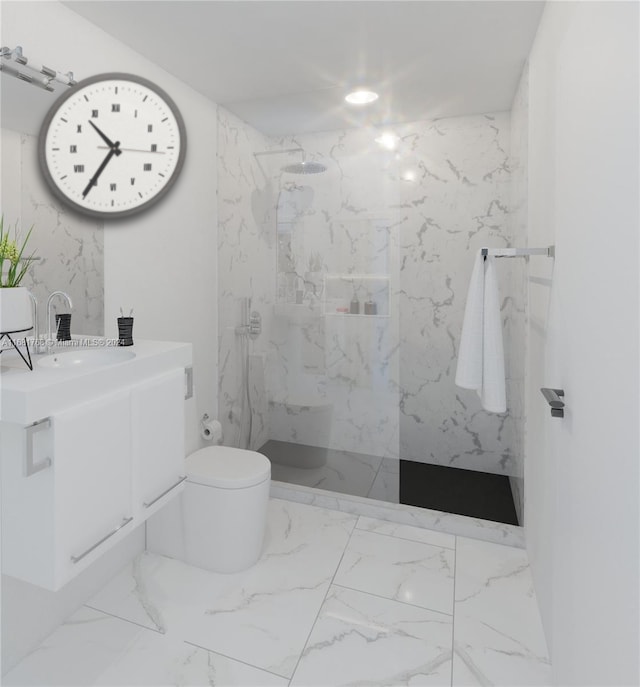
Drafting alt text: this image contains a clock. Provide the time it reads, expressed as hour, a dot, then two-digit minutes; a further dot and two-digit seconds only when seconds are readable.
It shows 10.35.16
